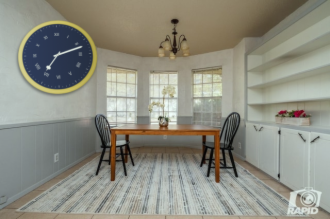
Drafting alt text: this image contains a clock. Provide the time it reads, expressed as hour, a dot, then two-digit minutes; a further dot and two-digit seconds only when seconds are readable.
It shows 7.12
